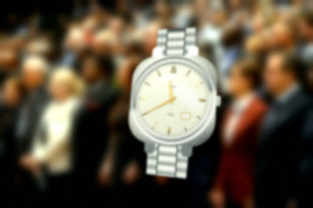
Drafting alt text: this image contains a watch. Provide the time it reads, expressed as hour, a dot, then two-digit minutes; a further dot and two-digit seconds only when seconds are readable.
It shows 11.40
